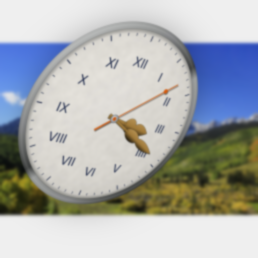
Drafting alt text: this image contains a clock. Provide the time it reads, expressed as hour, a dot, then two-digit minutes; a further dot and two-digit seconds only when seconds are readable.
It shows 3.19.08
